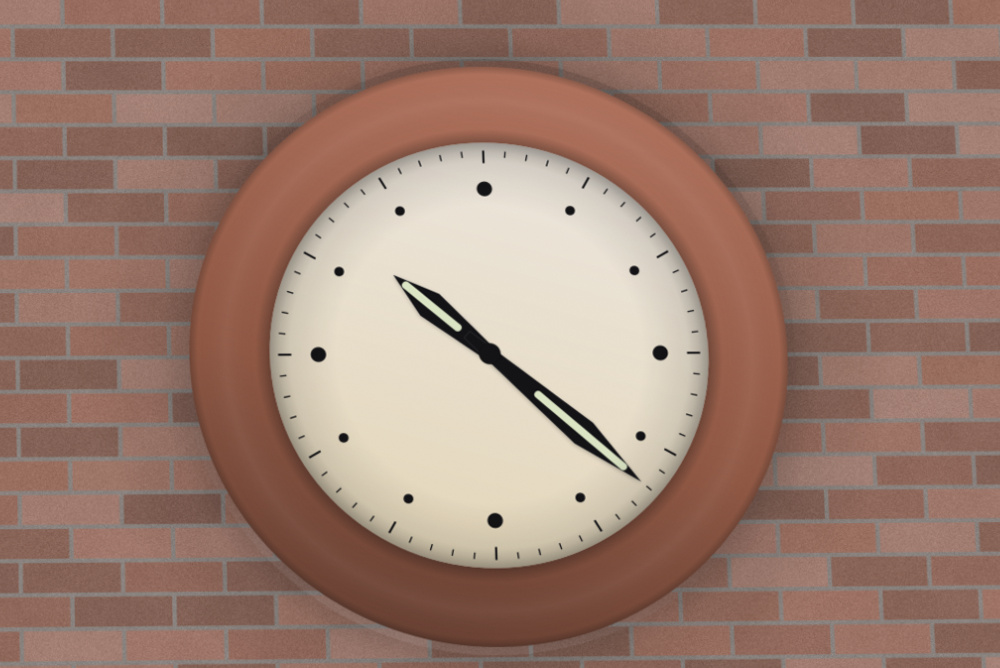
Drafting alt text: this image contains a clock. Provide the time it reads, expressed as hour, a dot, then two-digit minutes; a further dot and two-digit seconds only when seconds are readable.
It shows 10.22
